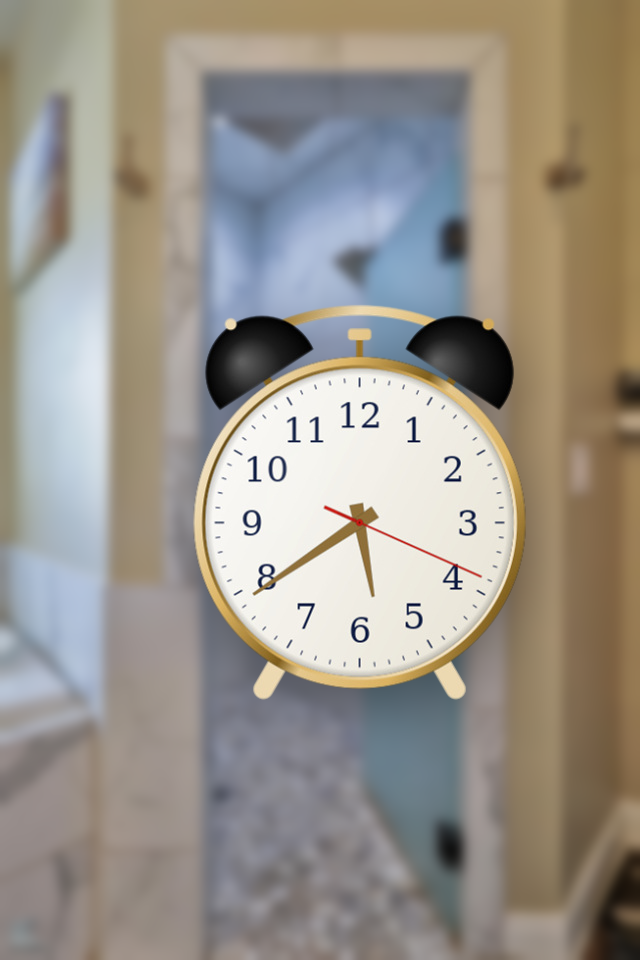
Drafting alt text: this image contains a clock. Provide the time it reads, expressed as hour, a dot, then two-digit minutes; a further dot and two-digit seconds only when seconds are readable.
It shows 5.39.19
